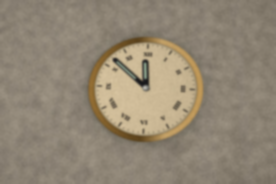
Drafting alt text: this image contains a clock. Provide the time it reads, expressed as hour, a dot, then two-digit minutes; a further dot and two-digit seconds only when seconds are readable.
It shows 11.52
